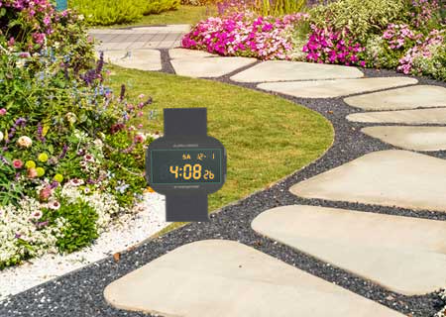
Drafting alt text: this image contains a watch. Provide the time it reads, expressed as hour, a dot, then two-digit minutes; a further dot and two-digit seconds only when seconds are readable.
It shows 4.08.26
